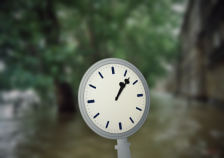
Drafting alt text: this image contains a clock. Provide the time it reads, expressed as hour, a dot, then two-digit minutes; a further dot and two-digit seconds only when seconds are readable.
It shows 1.07
